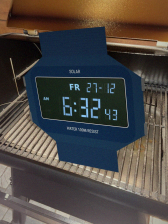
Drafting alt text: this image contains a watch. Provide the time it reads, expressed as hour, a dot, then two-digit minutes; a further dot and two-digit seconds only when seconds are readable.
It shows 6.32.43
